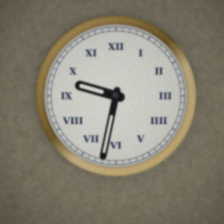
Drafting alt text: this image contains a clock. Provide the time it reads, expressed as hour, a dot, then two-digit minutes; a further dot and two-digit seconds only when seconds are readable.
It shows 9.32
